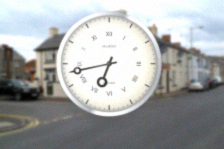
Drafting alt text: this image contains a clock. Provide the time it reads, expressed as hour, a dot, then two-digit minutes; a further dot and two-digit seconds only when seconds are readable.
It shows 6.43
